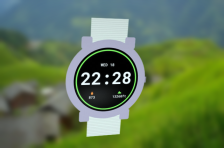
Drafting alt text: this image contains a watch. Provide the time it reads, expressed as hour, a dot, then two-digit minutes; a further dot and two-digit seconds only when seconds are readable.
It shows 22.28
